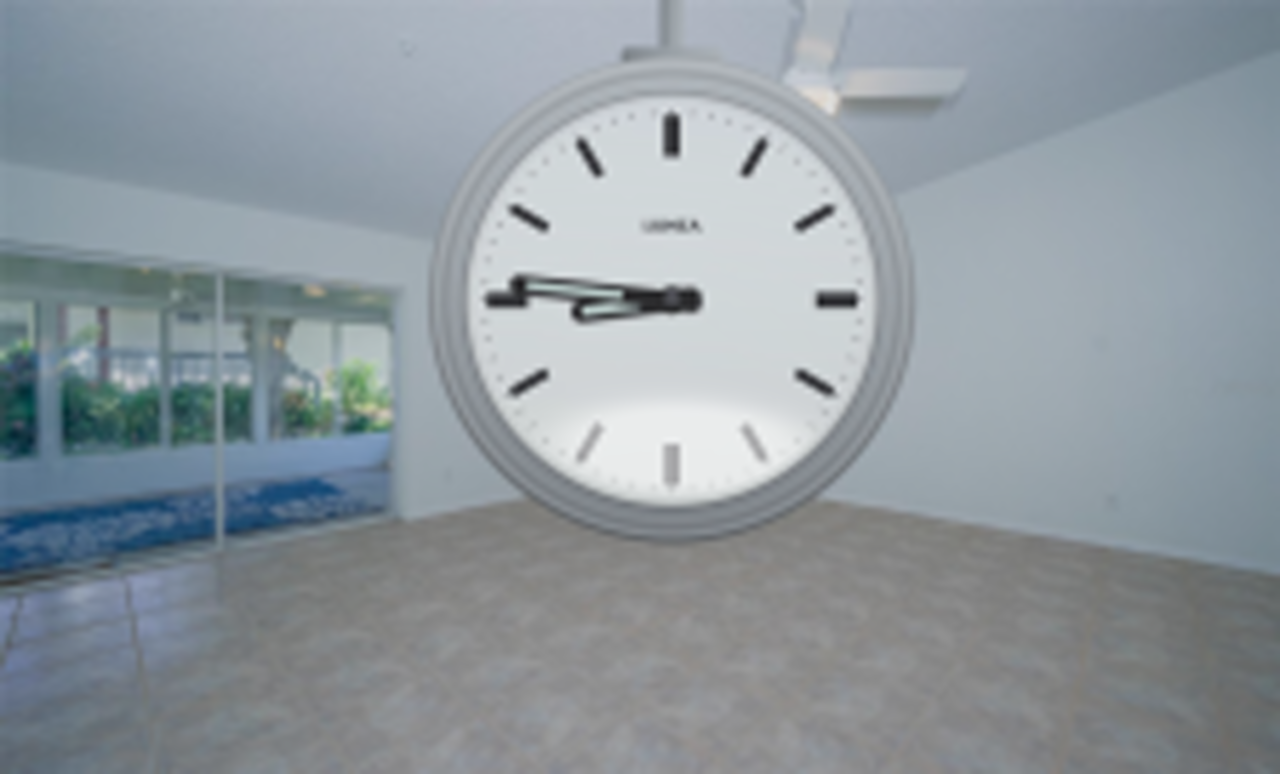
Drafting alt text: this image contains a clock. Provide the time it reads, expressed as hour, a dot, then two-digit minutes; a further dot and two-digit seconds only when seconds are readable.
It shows 8.46
